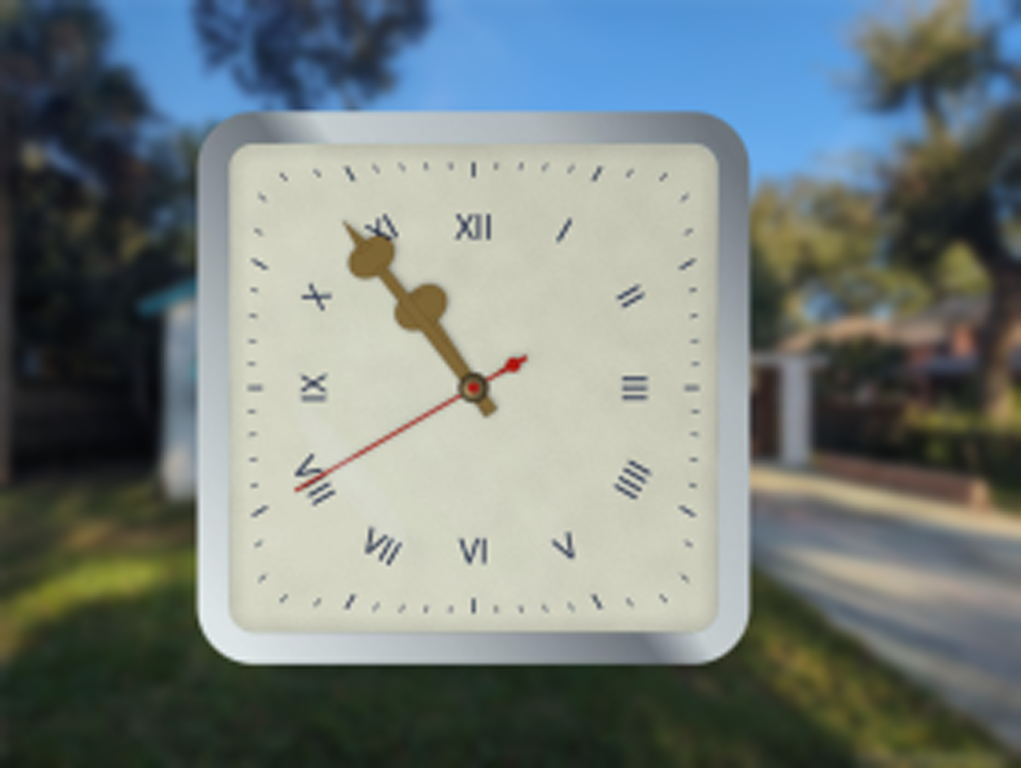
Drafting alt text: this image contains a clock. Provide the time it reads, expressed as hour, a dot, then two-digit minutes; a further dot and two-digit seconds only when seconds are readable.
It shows 10.53.40
